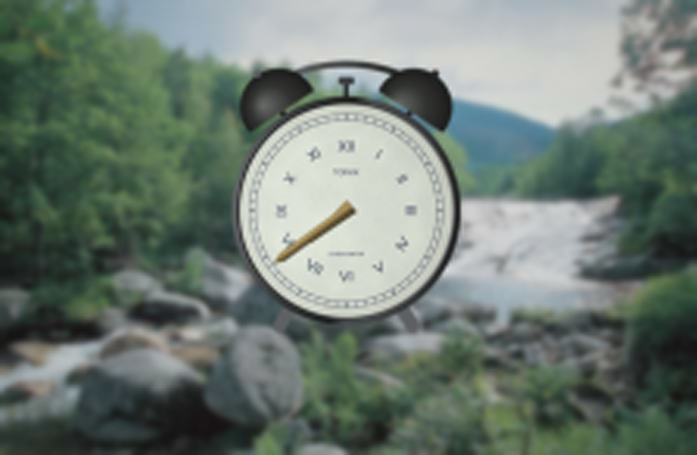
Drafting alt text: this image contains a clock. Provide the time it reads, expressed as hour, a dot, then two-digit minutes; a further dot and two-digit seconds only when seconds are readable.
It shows 7.39
